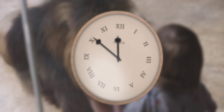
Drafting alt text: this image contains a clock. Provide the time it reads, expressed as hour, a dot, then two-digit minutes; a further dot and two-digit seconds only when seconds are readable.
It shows 11.51
